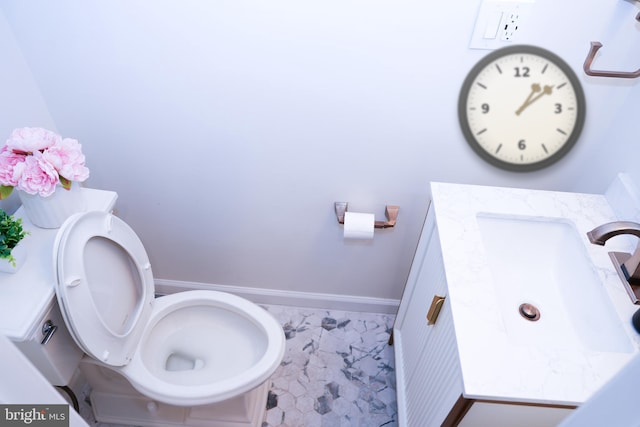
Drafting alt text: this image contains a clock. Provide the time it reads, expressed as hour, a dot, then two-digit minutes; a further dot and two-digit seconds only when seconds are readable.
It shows 1.09
